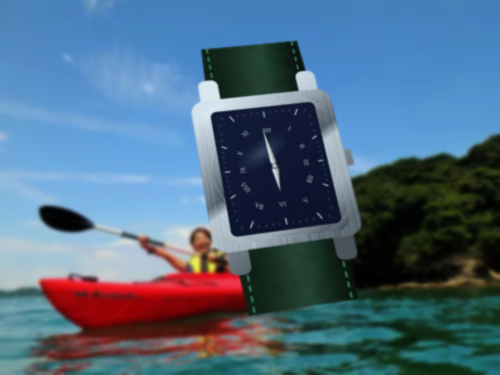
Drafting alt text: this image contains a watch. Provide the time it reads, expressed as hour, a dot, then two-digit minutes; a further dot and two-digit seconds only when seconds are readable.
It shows 5.59
